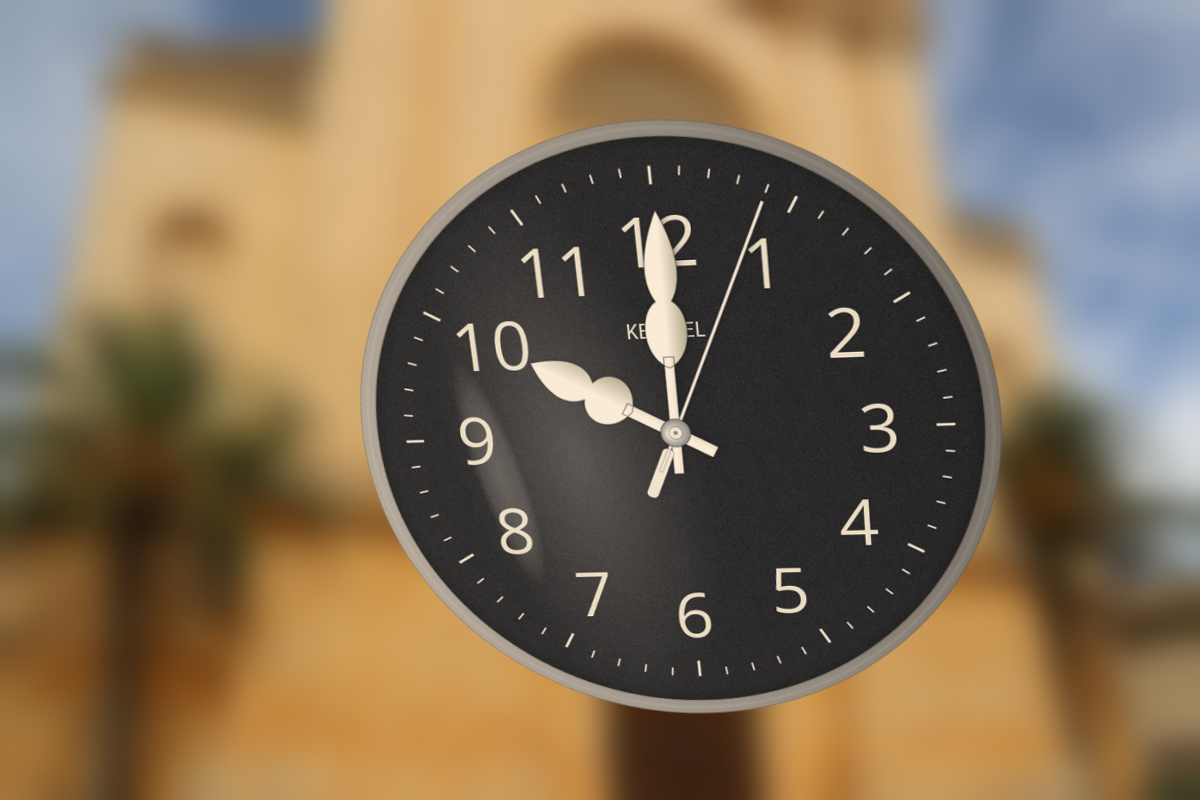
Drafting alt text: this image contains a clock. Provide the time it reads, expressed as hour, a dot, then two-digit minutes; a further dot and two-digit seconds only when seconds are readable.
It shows 10.00.04
